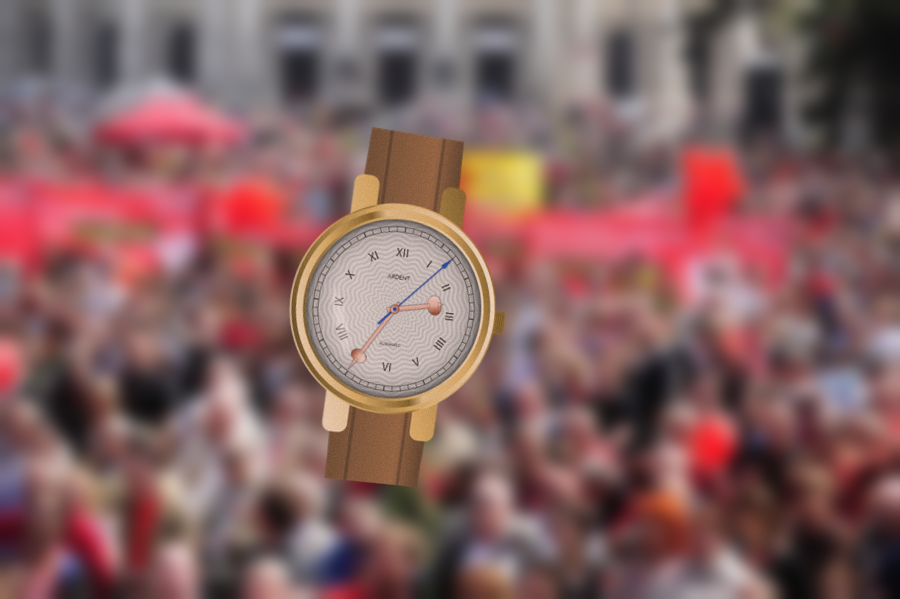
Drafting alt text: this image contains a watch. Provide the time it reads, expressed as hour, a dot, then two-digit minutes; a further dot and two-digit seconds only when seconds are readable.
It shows 2.35.07
